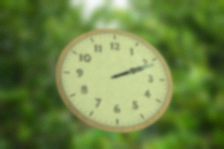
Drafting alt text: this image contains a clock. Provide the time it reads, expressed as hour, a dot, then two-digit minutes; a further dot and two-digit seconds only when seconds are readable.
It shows 2.11
